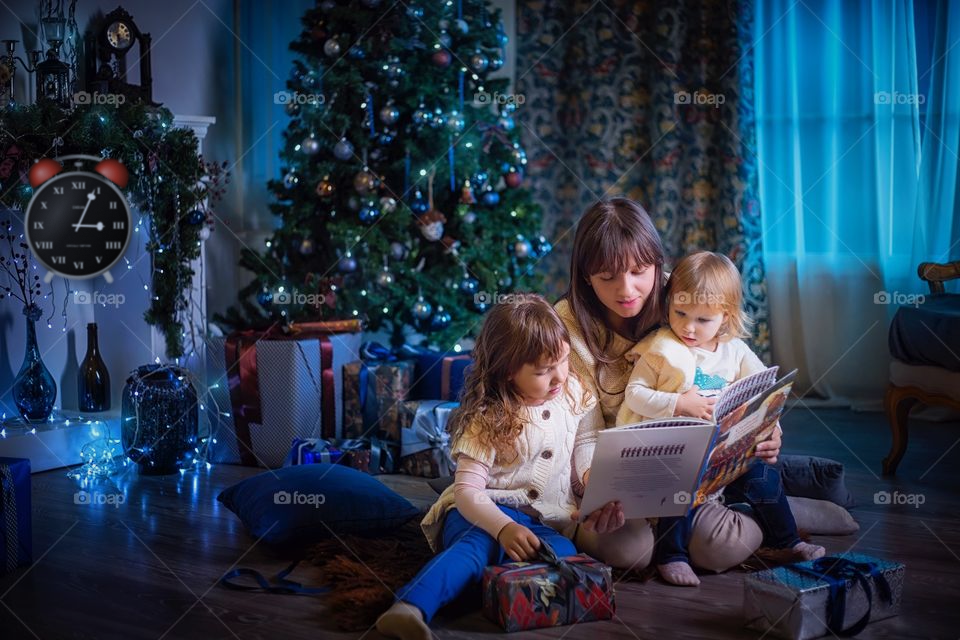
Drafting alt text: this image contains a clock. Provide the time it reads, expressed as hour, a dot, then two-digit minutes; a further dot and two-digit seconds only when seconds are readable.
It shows 3.04
